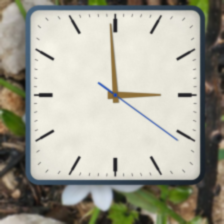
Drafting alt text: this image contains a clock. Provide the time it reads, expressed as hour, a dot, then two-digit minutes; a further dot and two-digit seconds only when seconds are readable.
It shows 2.59.21
